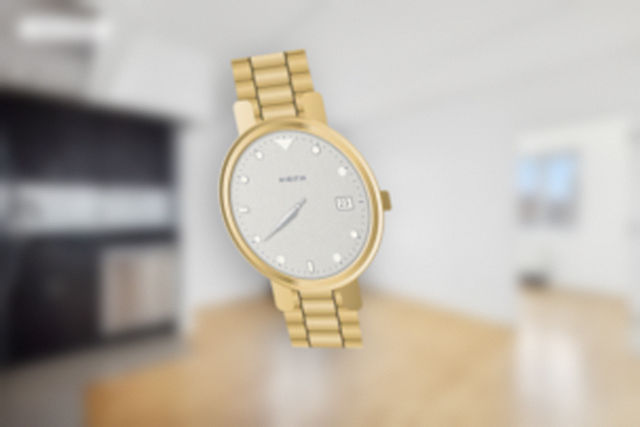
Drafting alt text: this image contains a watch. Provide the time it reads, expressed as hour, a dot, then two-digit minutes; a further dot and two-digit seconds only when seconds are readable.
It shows 7.39
